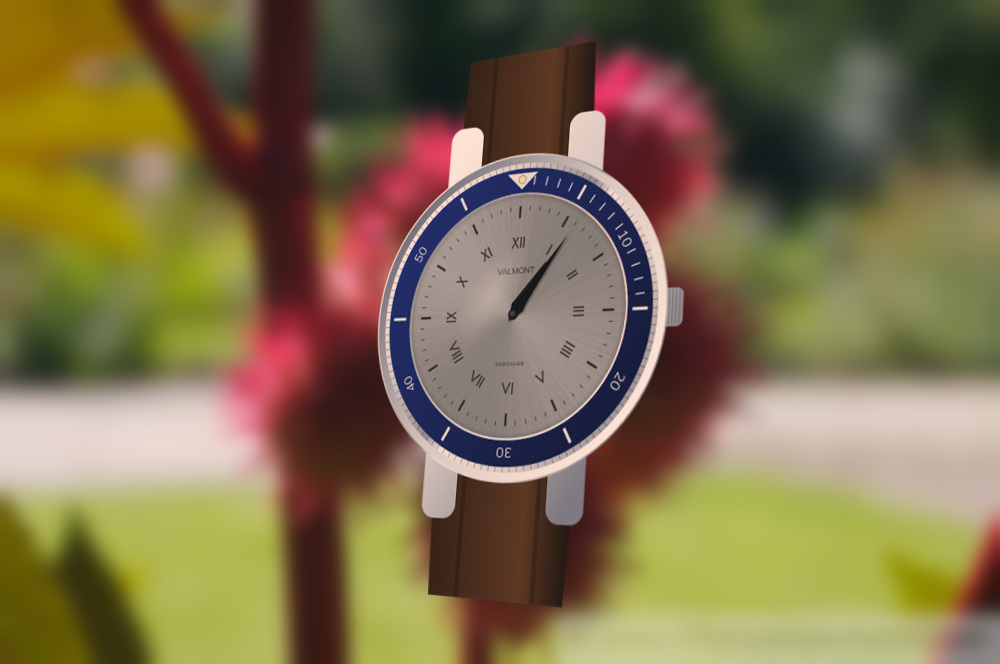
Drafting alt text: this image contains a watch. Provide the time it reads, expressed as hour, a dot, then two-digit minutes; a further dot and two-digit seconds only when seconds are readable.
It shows 1.06
